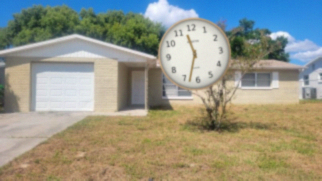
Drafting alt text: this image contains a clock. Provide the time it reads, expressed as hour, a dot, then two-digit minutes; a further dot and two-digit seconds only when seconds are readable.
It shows 11.33
